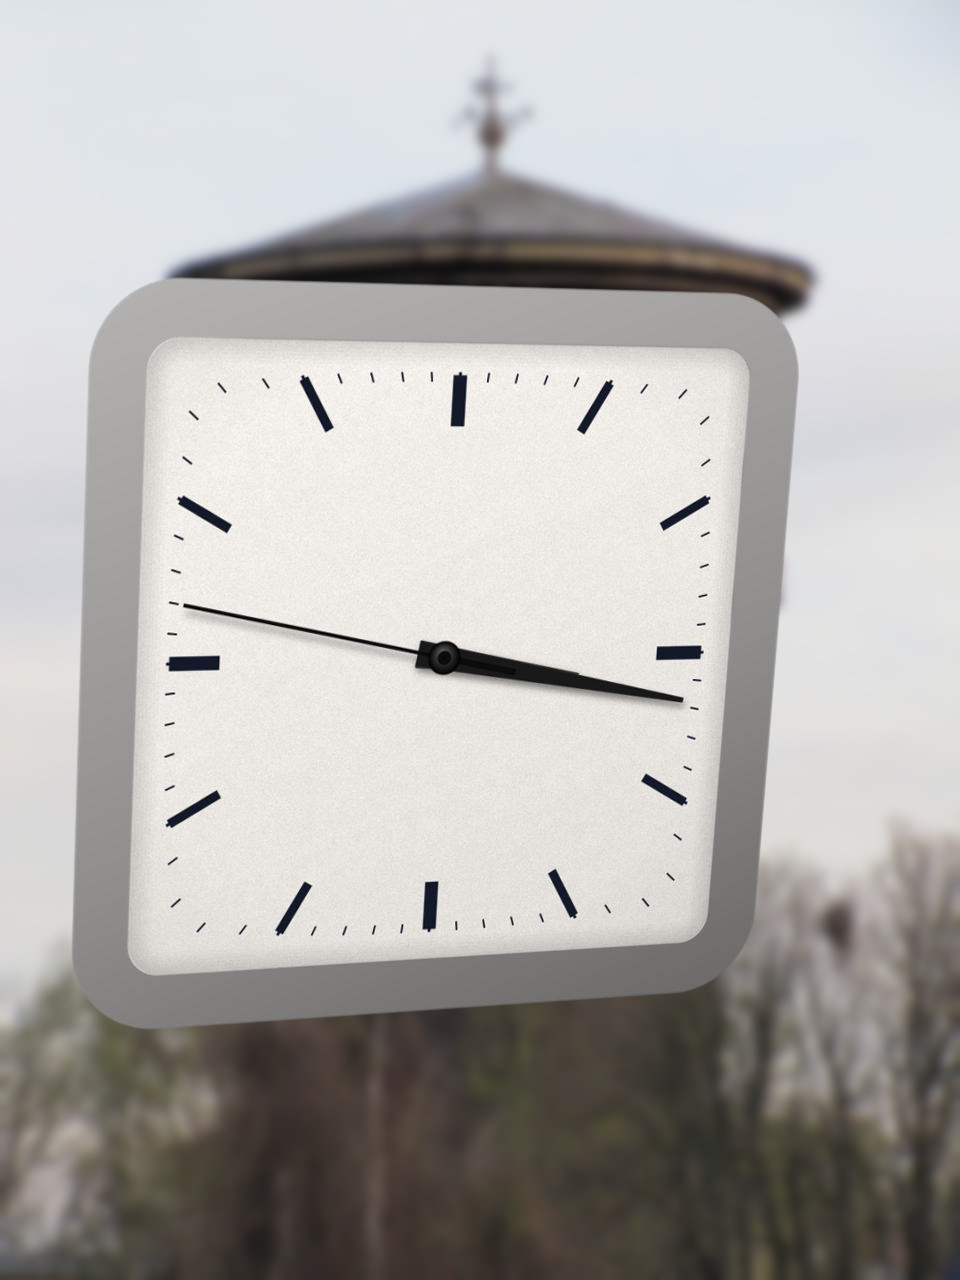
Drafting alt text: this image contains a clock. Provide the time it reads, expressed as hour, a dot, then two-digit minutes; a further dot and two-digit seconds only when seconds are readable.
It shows 3.16.47
